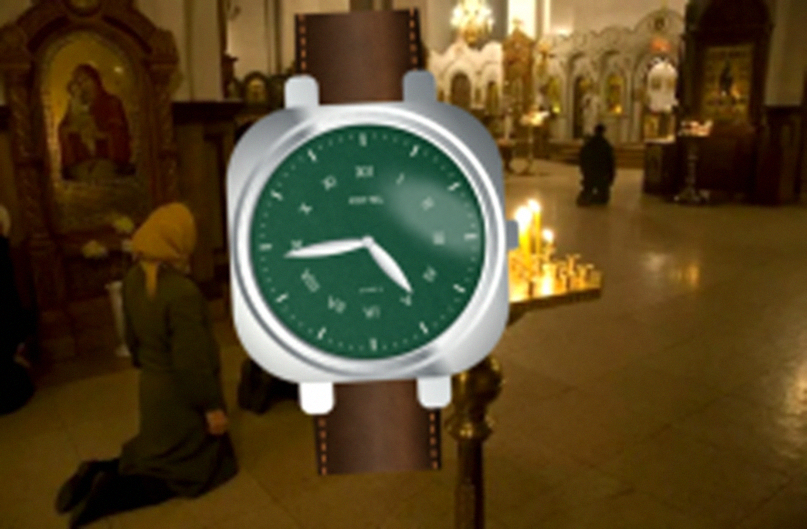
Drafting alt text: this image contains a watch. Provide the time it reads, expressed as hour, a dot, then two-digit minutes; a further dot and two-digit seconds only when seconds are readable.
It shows 4.44
